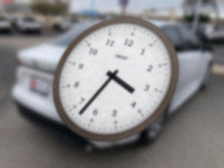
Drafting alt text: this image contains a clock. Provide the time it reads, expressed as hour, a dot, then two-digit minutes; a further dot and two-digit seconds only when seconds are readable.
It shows 3.33
